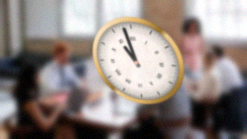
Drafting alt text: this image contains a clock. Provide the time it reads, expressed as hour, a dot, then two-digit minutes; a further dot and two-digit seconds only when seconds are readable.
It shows 10.58
